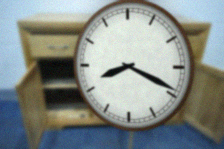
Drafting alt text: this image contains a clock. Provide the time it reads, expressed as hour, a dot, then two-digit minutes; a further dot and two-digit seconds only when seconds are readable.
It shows 8.19
